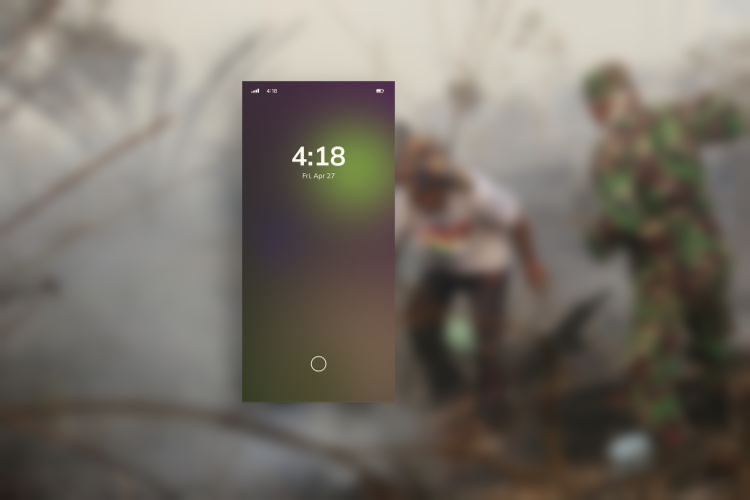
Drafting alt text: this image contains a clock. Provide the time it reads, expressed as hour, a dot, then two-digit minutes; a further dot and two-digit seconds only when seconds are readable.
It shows 4.18
